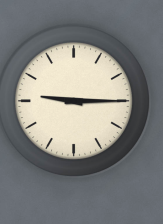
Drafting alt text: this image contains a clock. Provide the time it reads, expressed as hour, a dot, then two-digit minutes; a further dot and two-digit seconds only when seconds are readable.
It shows 9.15
